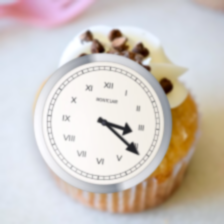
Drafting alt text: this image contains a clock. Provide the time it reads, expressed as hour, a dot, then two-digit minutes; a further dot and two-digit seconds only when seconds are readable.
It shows 3.21
